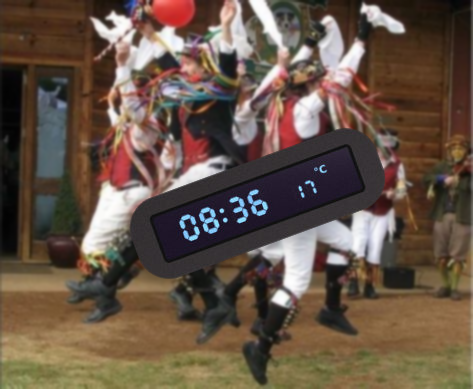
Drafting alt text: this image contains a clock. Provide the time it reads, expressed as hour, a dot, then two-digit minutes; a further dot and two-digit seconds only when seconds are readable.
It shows 8.36
